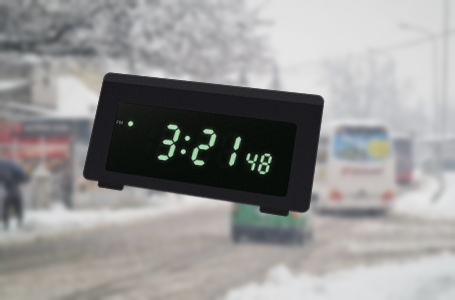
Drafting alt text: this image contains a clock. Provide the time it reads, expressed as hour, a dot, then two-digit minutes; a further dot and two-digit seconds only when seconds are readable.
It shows 3.21.48
